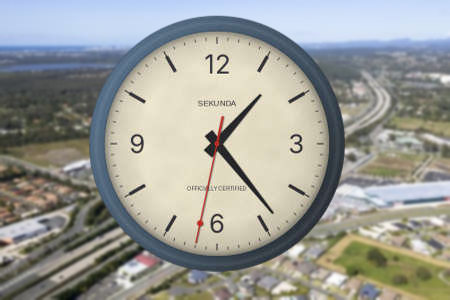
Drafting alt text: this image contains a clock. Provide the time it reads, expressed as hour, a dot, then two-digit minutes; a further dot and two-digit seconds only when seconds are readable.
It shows 1.23.32
